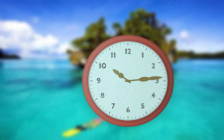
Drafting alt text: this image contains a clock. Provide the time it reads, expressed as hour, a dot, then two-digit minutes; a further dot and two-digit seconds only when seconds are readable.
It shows 10.14
